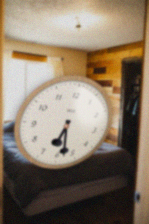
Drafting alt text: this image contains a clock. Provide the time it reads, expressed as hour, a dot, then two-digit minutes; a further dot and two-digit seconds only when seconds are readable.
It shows 6.28
